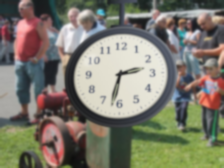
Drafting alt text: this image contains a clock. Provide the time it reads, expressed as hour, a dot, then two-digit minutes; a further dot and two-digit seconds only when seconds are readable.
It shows 2.32
